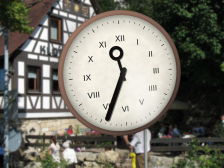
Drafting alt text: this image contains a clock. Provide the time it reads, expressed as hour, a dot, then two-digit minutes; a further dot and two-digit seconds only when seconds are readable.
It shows 11.34
